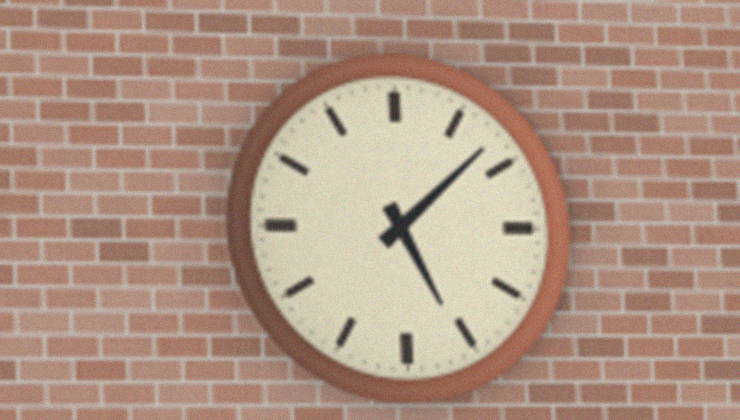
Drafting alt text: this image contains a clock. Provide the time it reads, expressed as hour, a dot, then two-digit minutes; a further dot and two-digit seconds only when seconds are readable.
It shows 5.08
